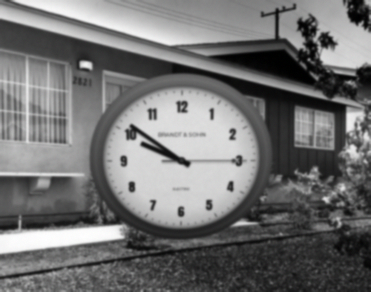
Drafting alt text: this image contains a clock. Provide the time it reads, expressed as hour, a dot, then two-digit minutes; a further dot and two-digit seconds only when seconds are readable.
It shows 9.51.15
